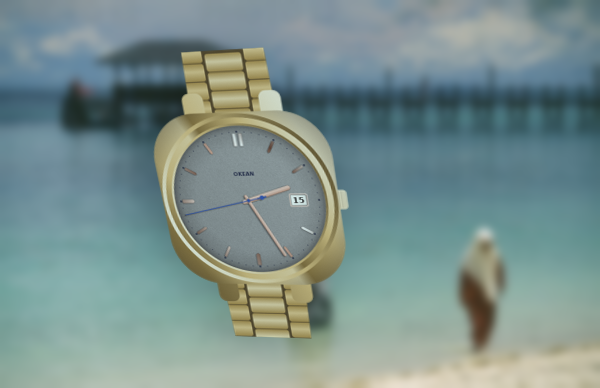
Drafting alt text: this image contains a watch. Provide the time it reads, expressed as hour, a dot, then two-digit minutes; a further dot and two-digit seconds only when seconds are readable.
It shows 2.25.43
